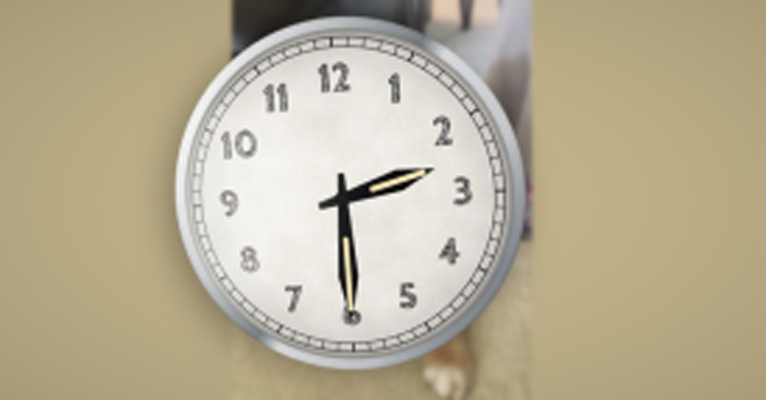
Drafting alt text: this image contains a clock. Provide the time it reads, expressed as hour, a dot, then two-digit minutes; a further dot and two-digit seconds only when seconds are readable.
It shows 2.30
